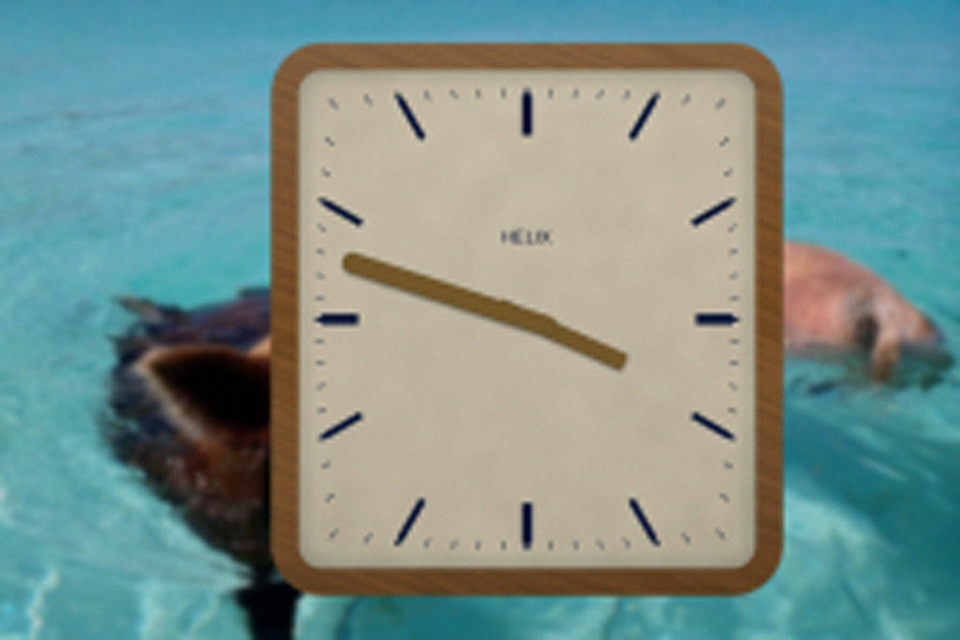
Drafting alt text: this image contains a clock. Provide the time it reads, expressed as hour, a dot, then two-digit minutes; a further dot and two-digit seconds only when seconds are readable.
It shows 3.48
